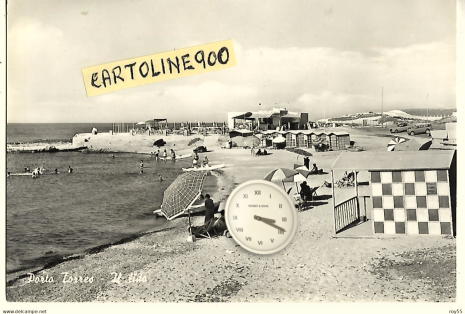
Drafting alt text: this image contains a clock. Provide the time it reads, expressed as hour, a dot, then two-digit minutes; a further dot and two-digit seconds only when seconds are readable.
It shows 3.19
